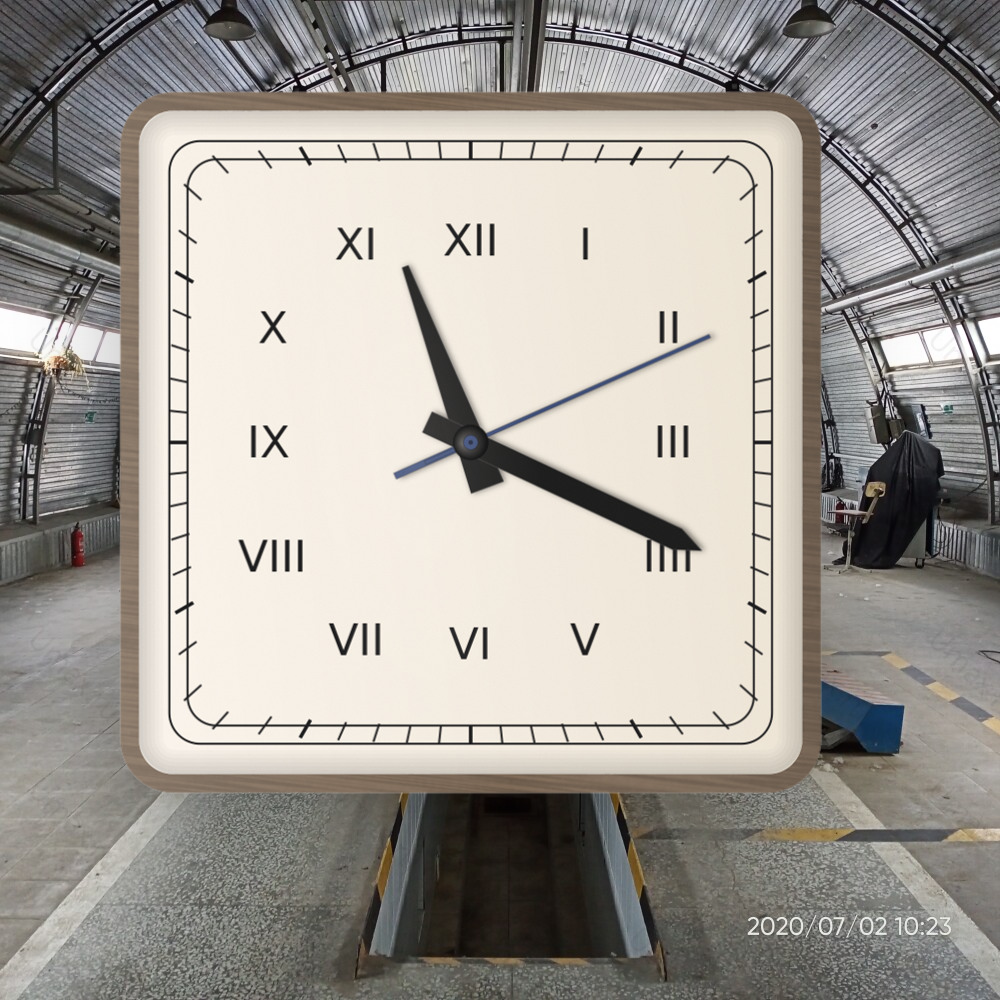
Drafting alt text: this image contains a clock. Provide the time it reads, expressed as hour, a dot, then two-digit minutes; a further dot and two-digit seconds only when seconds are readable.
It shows 11.19.11
